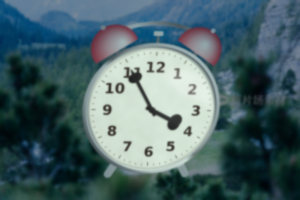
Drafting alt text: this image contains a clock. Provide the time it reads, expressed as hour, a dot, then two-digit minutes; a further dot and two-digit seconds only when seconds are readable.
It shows 3.55
